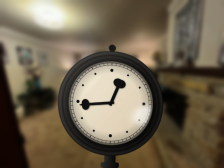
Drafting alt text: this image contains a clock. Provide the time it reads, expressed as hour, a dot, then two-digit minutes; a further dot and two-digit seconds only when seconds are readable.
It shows 12.44
